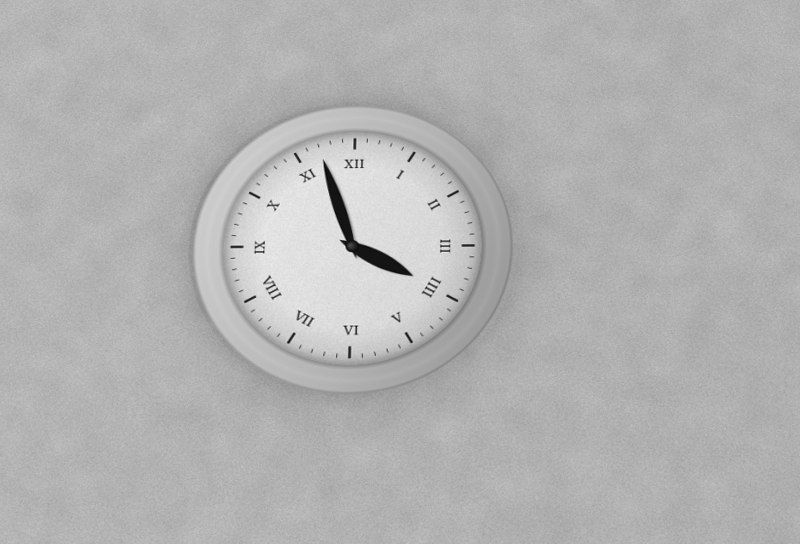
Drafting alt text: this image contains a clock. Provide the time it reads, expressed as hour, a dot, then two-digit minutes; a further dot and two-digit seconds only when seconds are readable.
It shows 3.57
